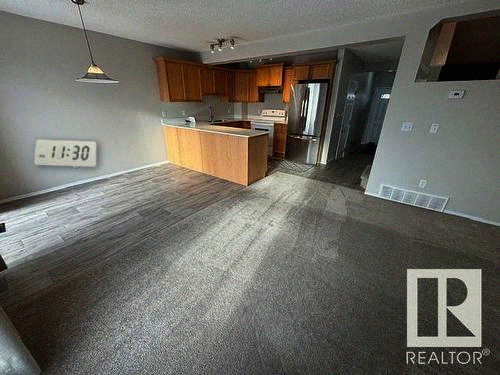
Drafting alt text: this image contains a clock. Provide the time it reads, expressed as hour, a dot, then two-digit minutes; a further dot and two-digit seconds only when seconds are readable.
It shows 11.30
